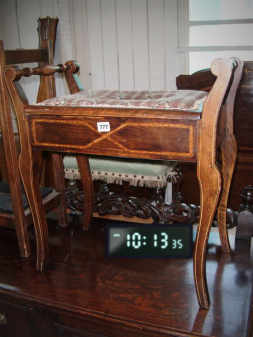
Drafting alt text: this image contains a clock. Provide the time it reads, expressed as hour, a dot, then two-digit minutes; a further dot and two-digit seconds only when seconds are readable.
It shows 10.13.35
